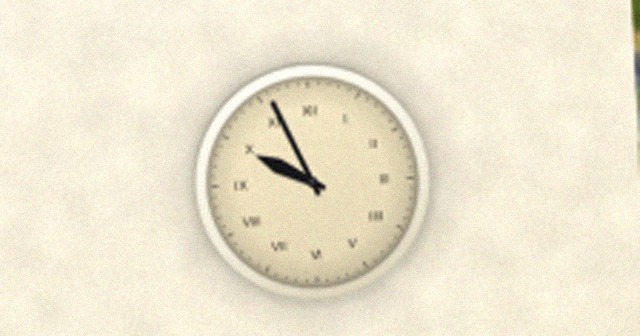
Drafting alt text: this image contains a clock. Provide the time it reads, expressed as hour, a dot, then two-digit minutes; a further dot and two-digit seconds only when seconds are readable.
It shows 9.56
